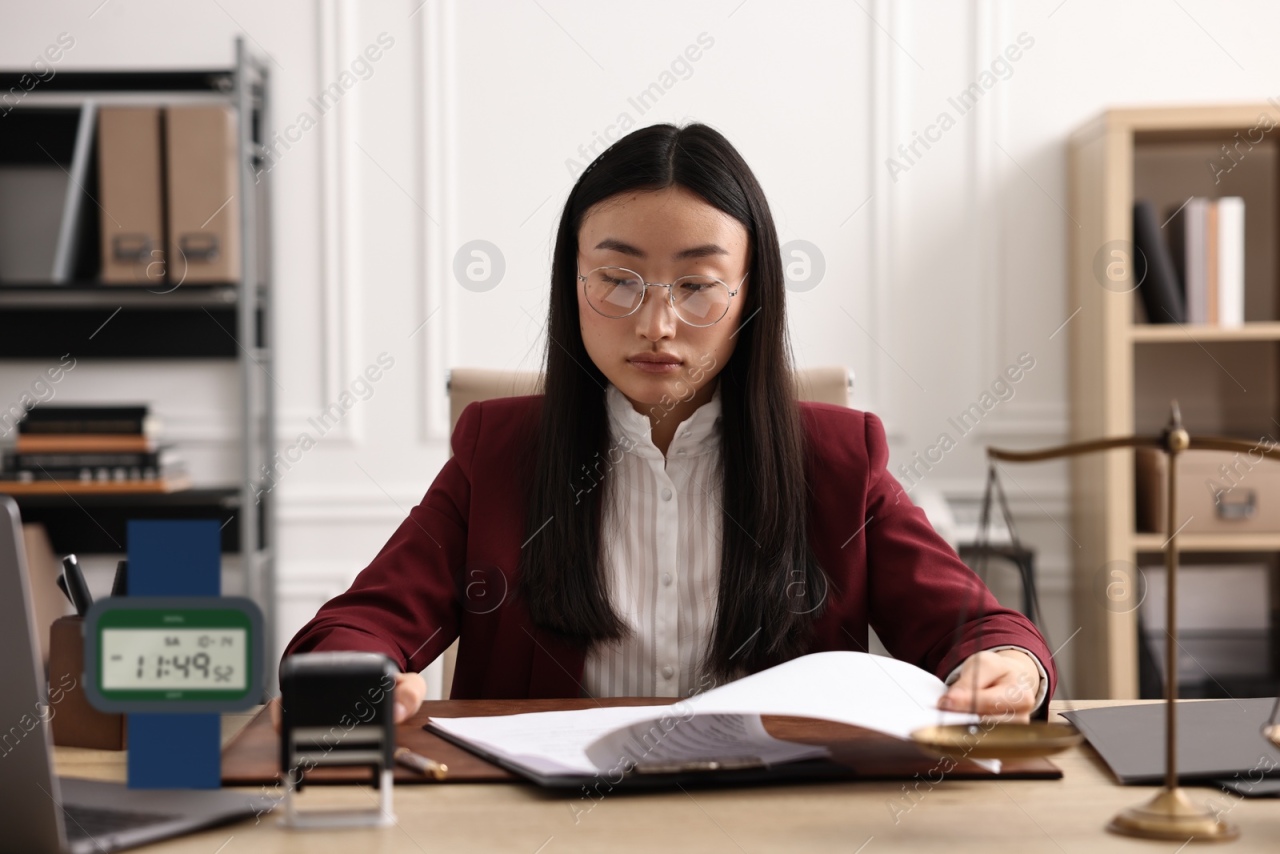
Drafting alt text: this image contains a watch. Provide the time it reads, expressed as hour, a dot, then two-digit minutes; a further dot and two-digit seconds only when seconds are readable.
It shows 11.49
